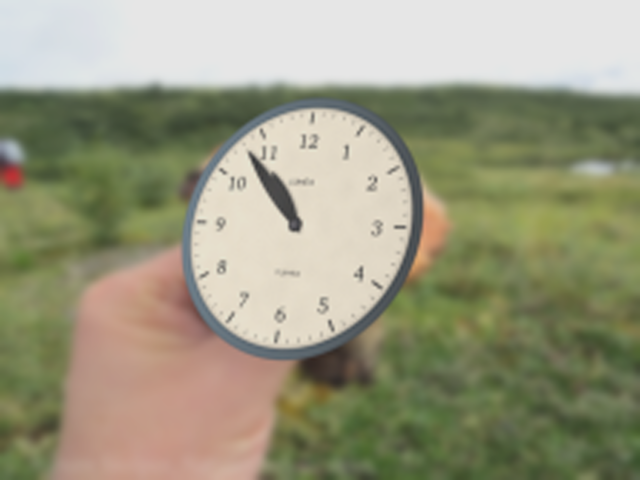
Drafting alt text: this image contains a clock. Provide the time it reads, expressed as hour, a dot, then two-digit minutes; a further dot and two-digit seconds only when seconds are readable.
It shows 10.53
